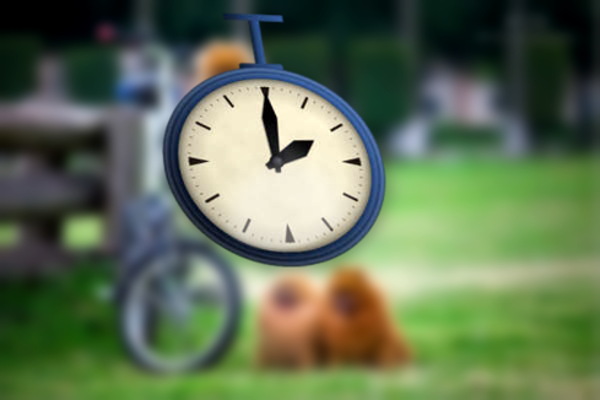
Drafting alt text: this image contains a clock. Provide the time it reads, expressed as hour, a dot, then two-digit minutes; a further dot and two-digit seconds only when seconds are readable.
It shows 2.00
